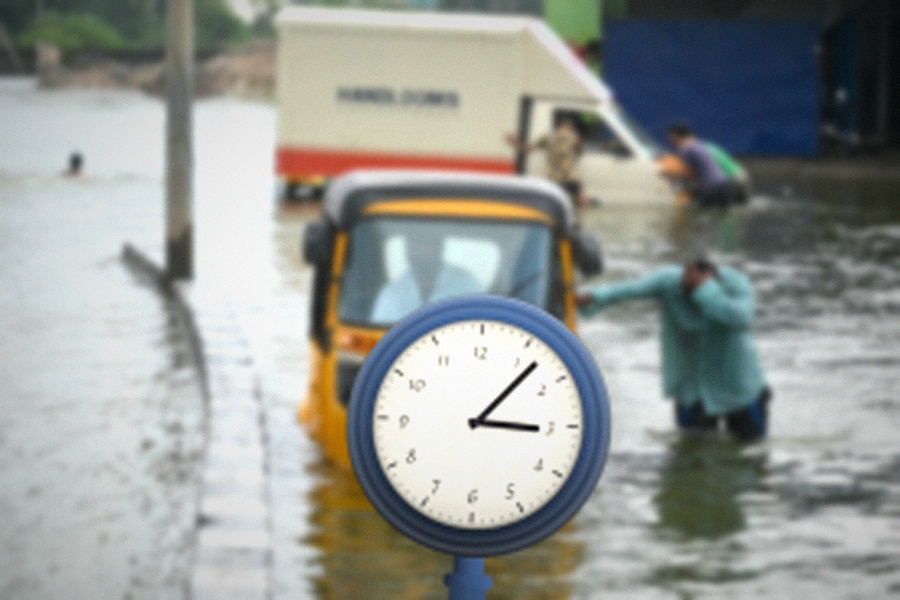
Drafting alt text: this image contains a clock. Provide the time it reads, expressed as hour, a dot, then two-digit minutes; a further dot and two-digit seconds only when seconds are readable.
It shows 3.07
